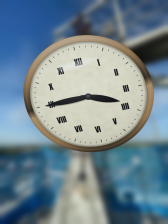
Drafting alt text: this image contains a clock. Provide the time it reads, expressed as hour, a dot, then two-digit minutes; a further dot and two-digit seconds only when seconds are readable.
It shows 3.45
